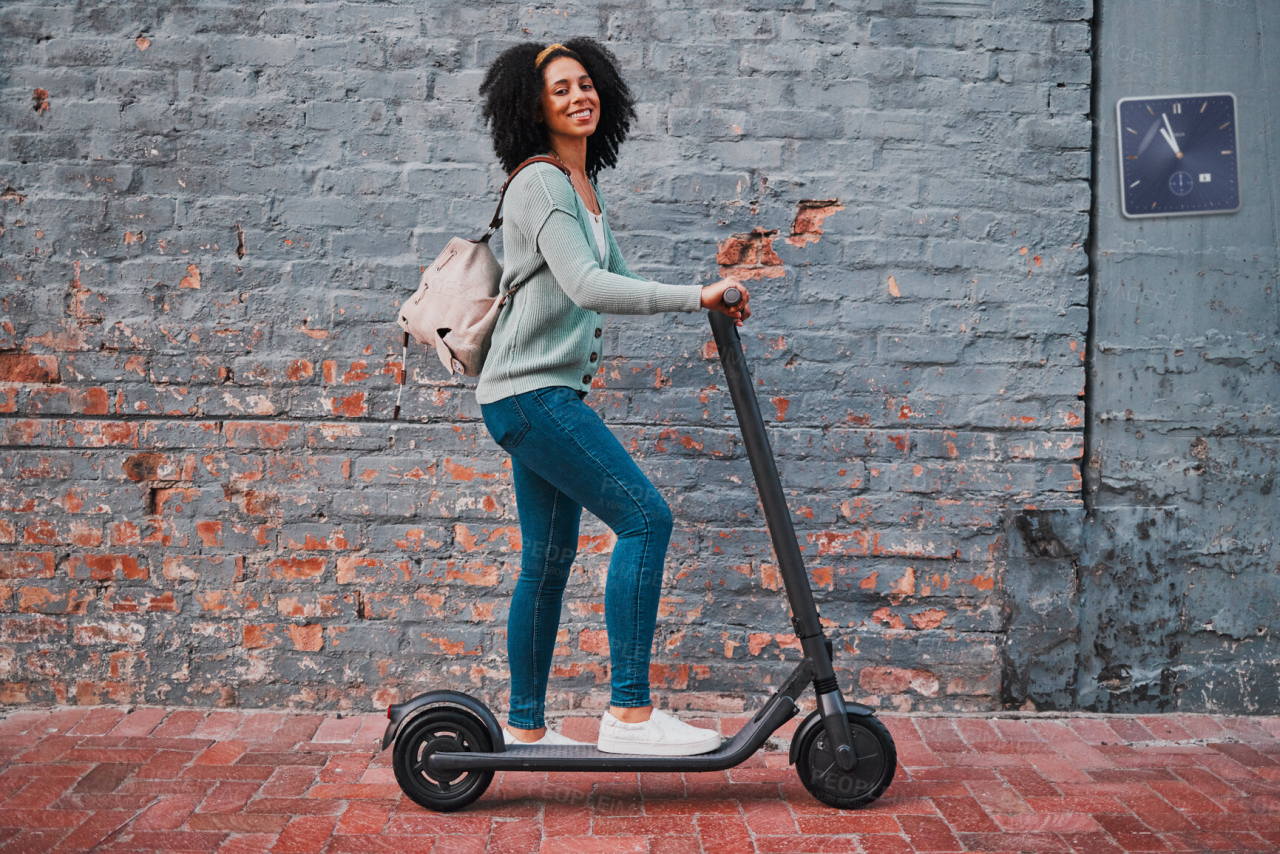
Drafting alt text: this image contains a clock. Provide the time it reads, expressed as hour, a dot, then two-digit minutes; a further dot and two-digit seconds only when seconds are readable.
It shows 10.57
